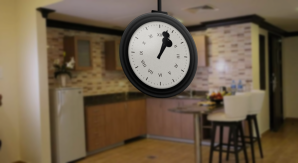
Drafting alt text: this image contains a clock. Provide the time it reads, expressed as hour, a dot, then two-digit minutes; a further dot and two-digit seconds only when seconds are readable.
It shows 1.03
